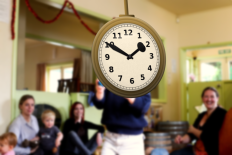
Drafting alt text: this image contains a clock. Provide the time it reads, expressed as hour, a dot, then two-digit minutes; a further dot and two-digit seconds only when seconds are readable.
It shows 1.50
